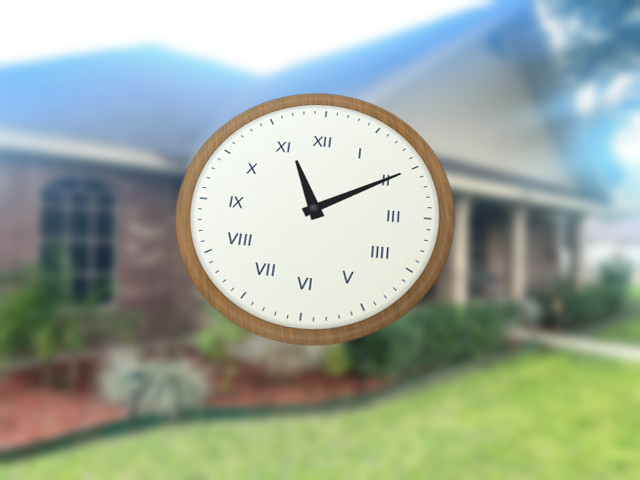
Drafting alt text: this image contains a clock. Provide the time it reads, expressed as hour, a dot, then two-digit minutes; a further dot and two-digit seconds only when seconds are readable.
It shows 11.10
